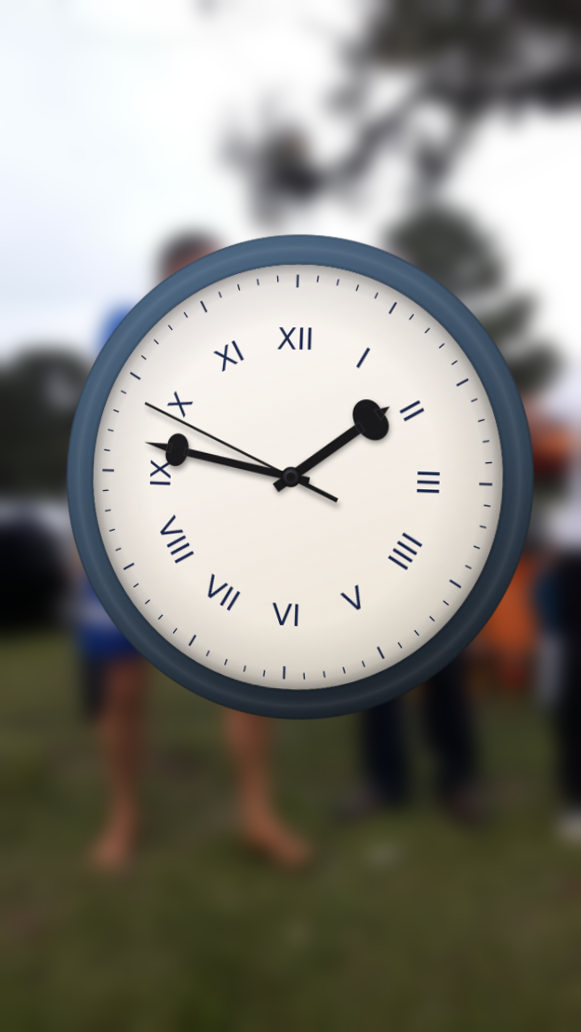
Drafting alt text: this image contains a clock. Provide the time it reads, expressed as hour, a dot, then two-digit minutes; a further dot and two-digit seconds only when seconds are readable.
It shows 1.46.49
